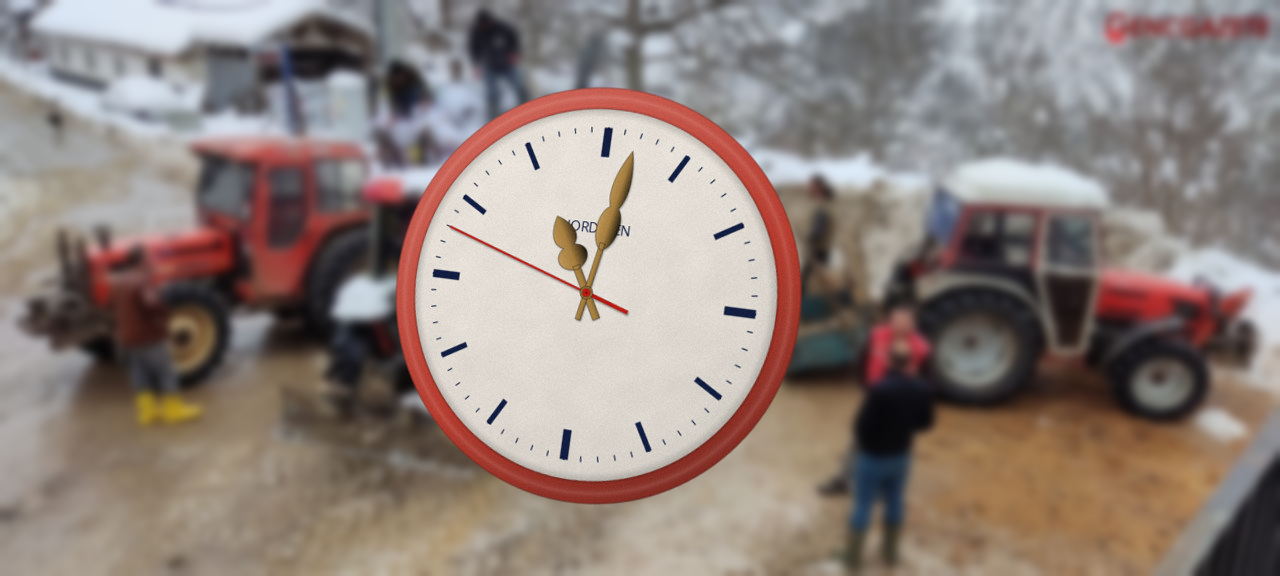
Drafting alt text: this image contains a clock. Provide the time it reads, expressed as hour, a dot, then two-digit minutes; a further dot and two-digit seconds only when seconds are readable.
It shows 11.01.48
